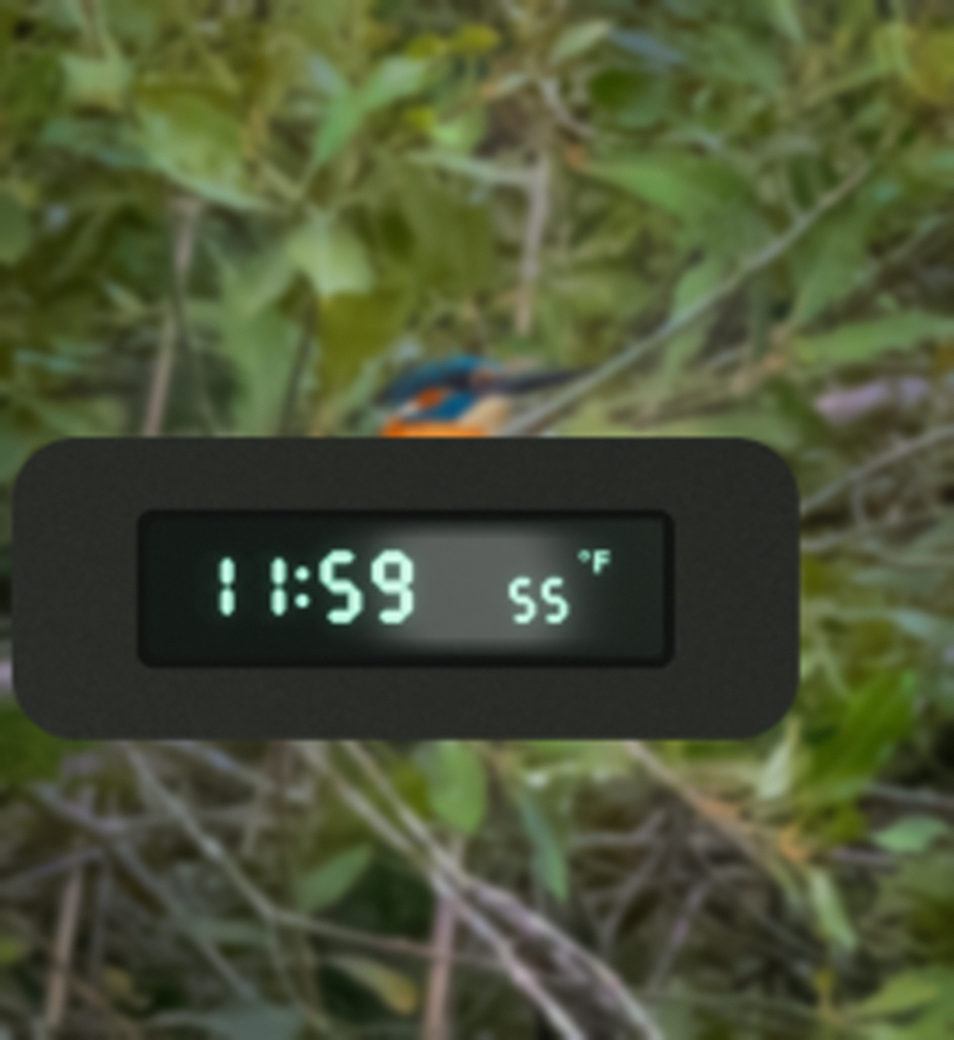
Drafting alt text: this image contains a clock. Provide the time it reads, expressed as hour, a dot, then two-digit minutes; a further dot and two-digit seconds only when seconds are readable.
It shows 11.59
